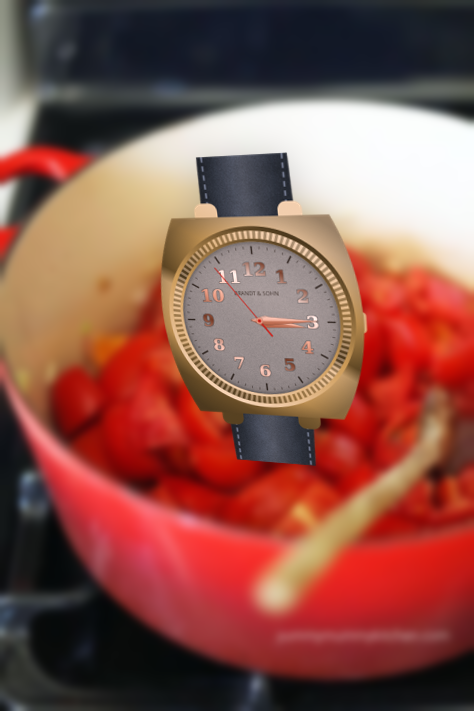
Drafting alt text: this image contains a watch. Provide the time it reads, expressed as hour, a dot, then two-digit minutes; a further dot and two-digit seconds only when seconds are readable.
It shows 3.14.54
